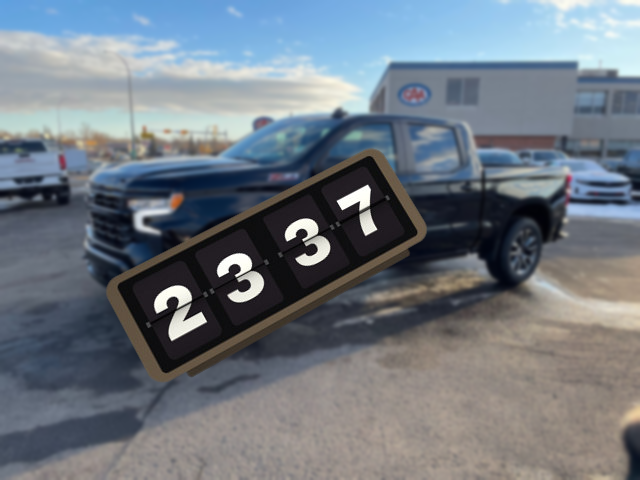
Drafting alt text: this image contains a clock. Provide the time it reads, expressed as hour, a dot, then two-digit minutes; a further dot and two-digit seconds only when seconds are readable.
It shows 23.37
